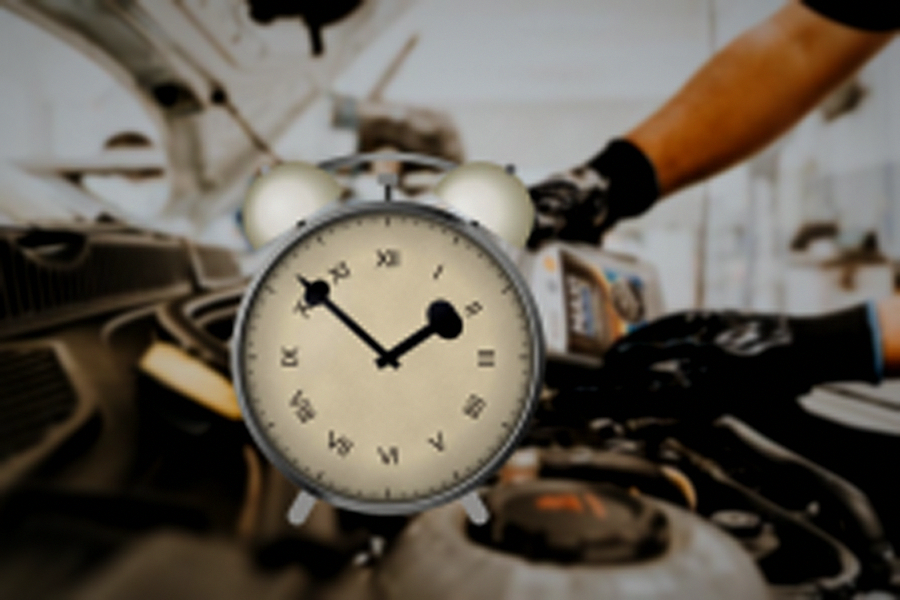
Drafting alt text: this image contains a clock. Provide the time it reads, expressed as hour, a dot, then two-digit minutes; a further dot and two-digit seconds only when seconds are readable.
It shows 1.52
